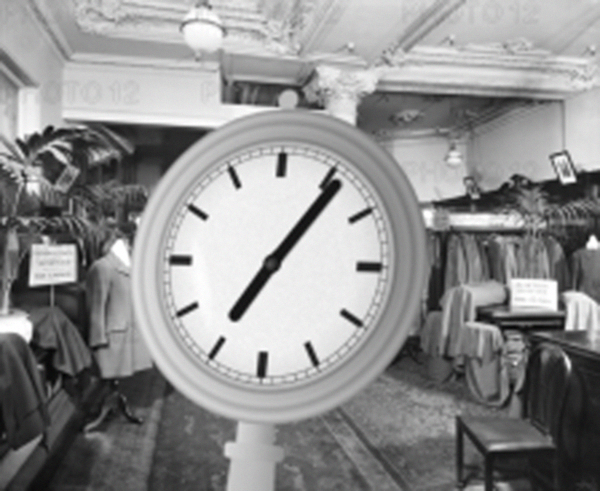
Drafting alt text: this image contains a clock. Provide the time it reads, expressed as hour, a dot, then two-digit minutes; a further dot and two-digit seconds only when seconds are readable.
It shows 7.06
